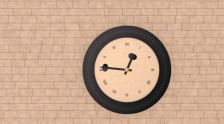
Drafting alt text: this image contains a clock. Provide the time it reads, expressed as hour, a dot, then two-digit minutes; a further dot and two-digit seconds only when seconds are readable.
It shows 12.46
